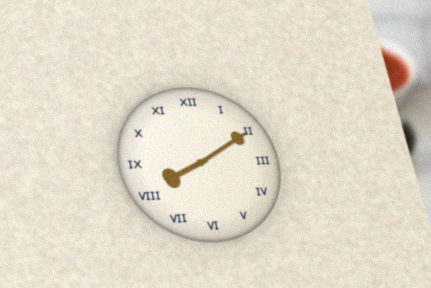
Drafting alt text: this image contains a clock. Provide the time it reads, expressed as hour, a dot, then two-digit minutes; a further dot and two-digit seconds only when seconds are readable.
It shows 8.10
